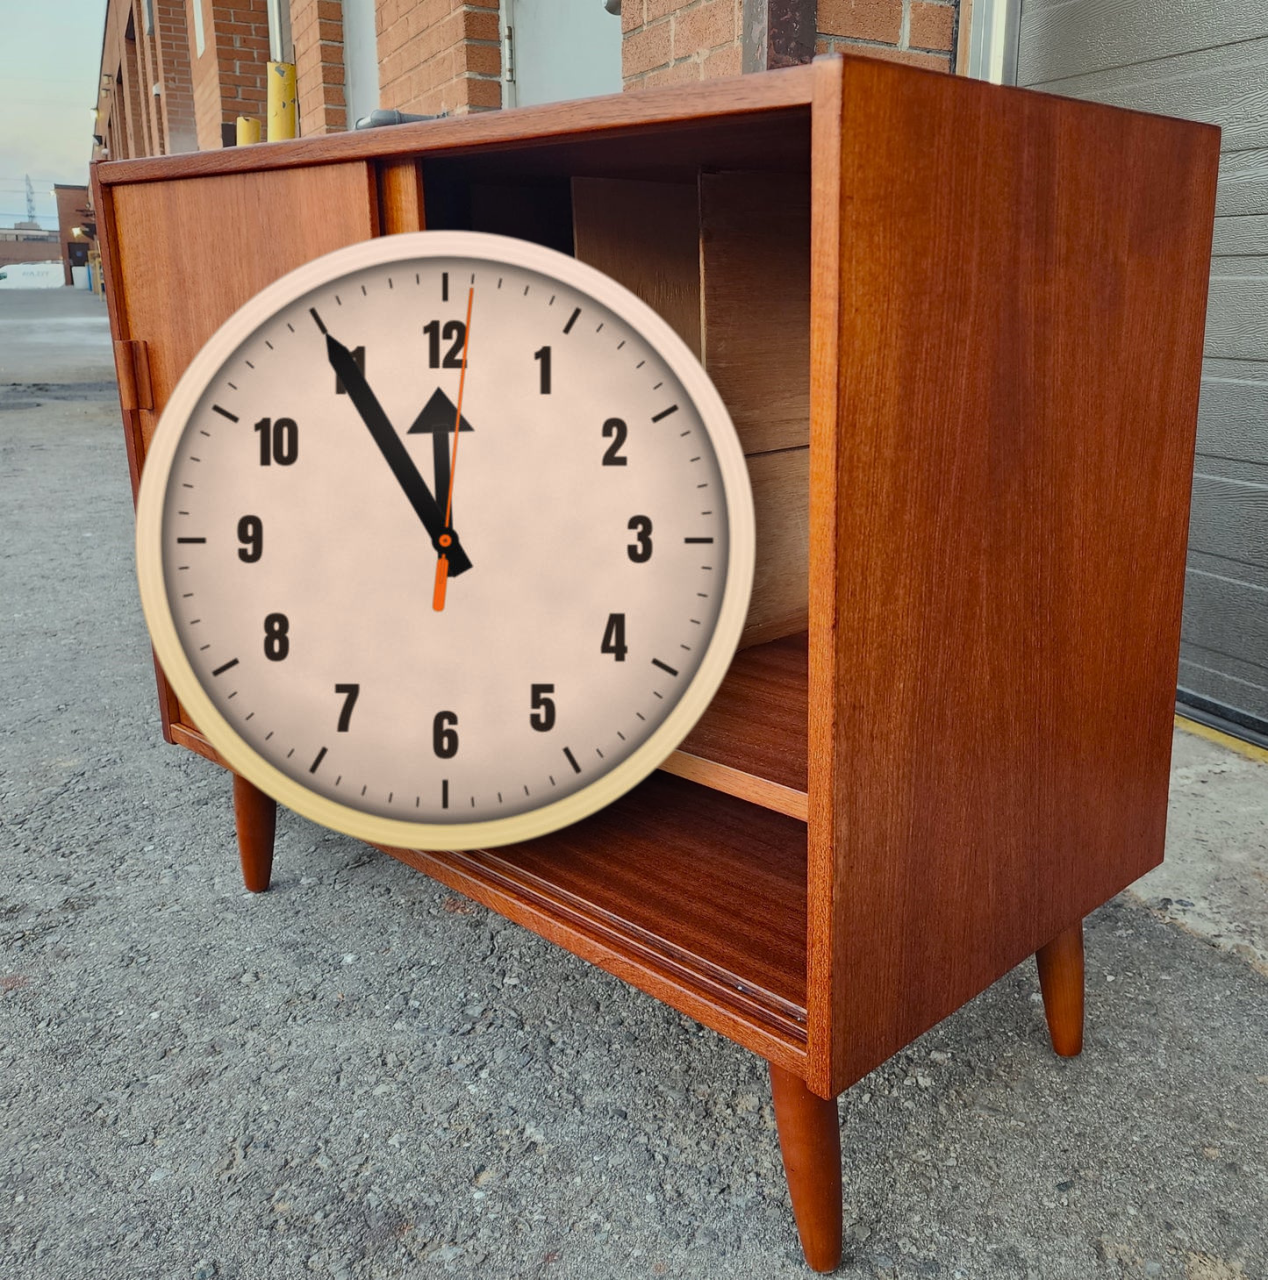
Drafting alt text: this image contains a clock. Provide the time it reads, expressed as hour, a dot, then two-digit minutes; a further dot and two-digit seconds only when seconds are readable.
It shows 11.55.01
